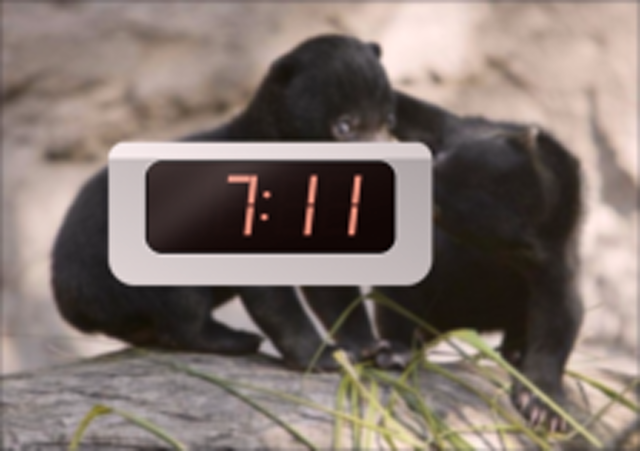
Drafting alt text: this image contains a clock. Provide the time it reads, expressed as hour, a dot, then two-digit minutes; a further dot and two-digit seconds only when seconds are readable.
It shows 7.11
